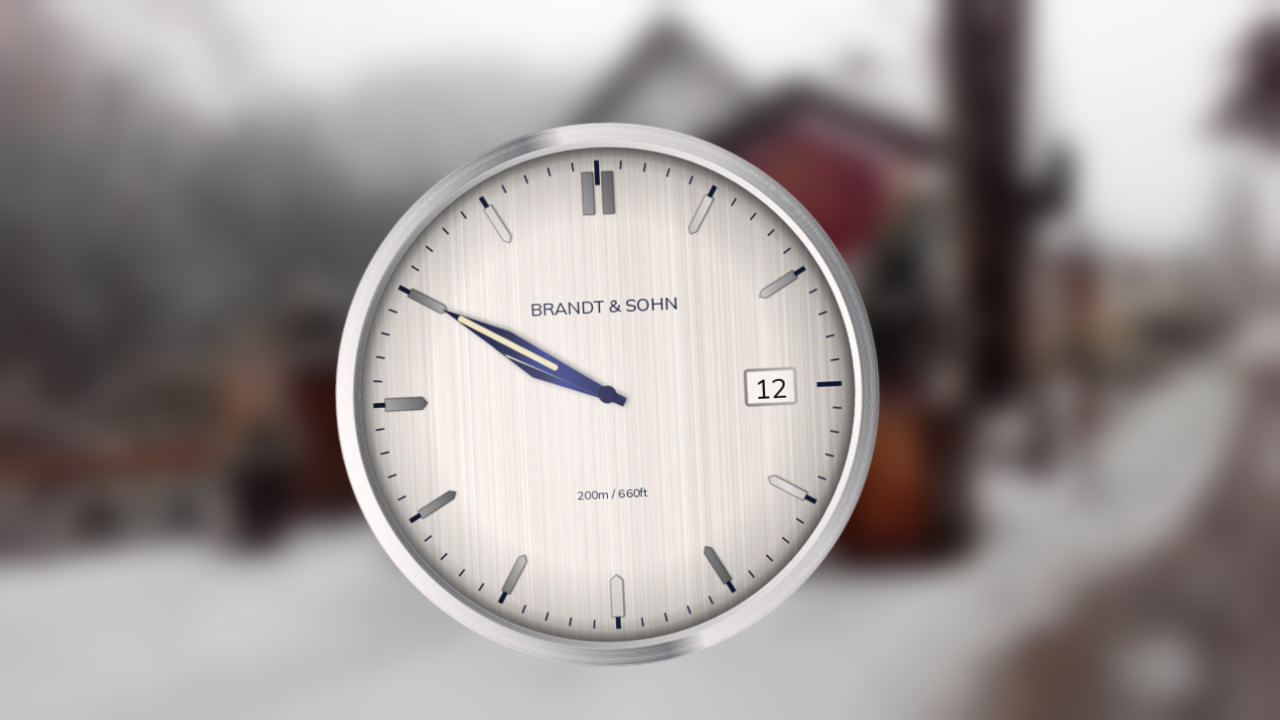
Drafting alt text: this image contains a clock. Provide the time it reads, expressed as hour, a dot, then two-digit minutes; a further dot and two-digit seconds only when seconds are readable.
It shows 9.50
